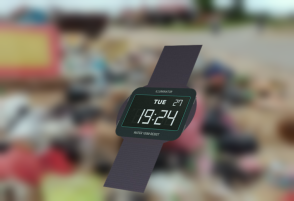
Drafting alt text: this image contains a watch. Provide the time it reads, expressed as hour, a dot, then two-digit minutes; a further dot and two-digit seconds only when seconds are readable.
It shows 19.24
